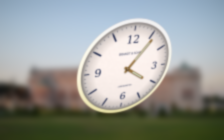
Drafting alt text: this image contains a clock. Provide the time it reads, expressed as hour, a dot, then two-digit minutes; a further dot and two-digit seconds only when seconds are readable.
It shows 4.06
